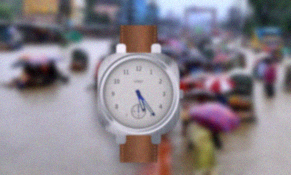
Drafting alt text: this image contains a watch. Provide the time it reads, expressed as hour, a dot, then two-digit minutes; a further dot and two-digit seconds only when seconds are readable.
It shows 5.24
